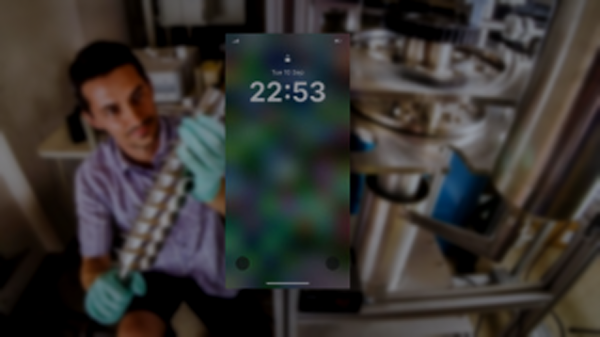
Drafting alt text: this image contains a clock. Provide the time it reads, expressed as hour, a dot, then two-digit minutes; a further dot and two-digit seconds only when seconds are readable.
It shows 22.53
